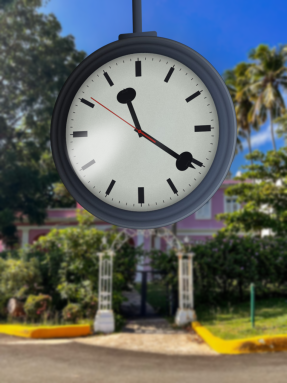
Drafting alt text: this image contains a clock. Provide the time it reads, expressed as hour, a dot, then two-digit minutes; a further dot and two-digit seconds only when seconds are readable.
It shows 11.20.51
